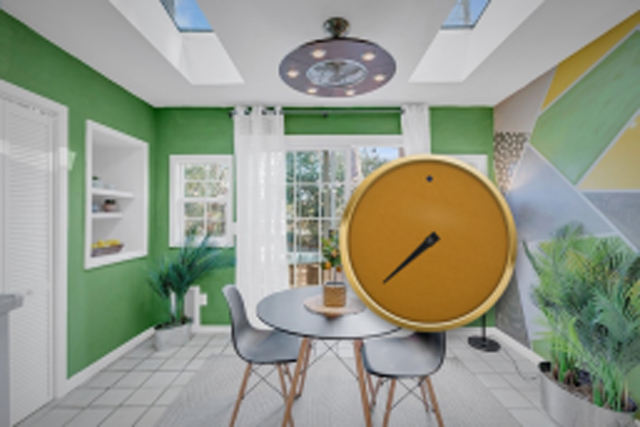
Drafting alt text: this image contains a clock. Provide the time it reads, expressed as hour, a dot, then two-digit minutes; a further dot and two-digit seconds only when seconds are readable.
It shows 7.38
